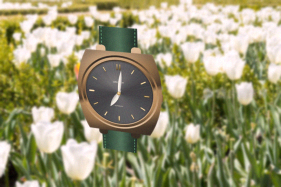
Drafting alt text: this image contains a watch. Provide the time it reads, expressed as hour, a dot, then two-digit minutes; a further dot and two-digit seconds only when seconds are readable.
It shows 7.01
